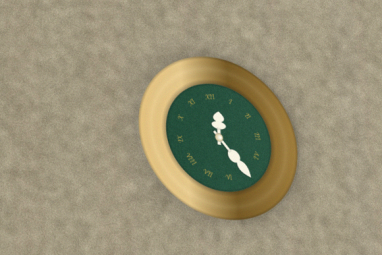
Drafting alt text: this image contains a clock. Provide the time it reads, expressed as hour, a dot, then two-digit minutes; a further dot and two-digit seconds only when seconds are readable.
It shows 12.25
